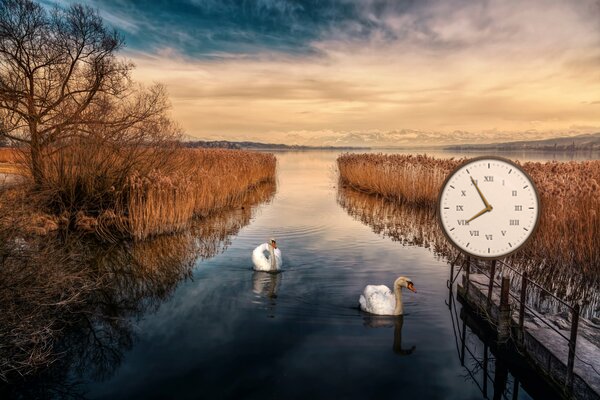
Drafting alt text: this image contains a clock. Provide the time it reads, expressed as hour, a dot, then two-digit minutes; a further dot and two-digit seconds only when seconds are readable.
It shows 7.55
